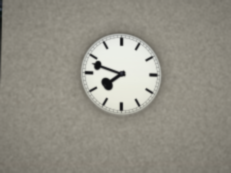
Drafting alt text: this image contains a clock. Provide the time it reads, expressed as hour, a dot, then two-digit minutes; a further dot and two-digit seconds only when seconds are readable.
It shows 7.48
